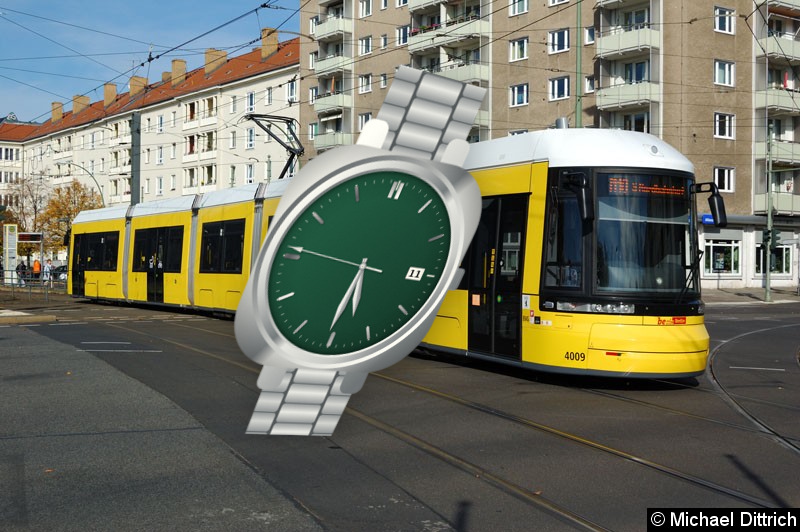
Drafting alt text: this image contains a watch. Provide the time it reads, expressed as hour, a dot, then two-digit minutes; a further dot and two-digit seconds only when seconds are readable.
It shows 5.30.46
